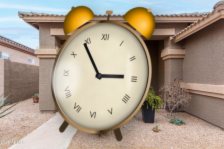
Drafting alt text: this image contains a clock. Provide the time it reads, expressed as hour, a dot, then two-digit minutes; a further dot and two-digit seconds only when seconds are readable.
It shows 2.54
